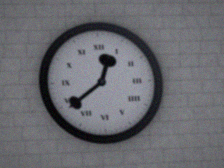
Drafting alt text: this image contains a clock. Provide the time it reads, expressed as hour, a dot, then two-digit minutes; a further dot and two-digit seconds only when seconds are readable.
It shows 12.39
